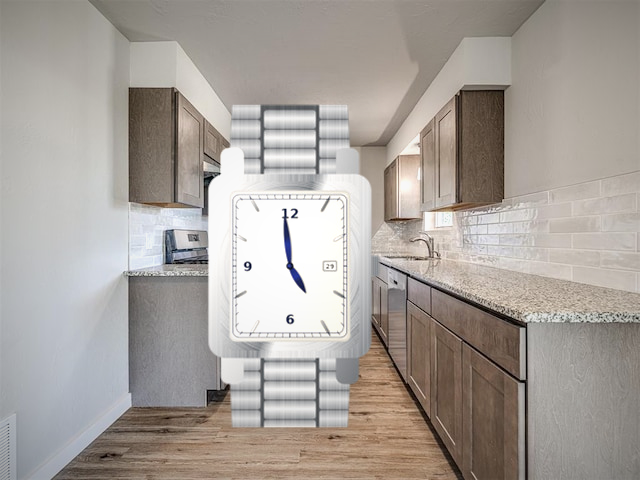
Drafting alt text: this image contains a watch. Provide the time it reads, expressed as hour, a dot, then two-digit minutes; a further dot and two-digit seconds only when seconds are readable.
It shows 4.59
